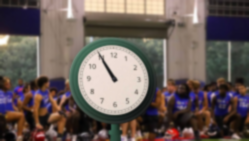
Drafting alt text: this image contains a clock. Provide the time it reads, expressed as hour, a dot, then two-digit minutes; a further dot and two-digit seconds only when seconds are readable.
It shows 10.55
